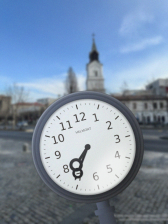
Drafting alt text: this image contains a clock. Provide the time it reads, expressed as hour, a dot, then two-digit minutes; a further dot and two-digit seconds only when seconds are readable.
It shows 7.36
